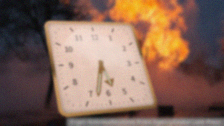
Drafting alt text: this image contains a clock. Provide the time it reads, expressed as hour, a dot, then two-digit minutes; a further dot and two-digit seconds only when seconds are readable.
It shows 5.33
